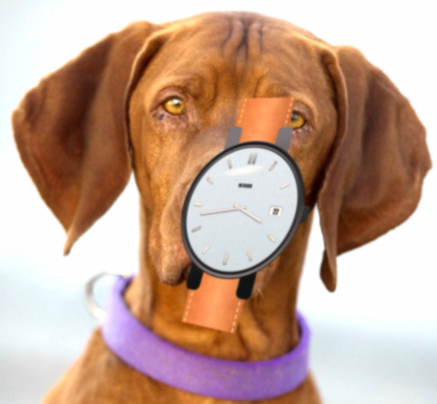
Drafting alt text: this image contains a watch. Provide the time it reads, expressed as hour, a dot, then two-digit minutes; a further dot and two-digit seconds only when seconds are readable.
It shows 3.43
